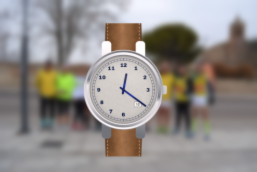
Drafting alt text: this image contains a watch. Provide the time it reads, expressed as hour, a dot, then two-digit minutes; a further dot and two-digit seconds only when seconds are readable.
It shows 12.21
